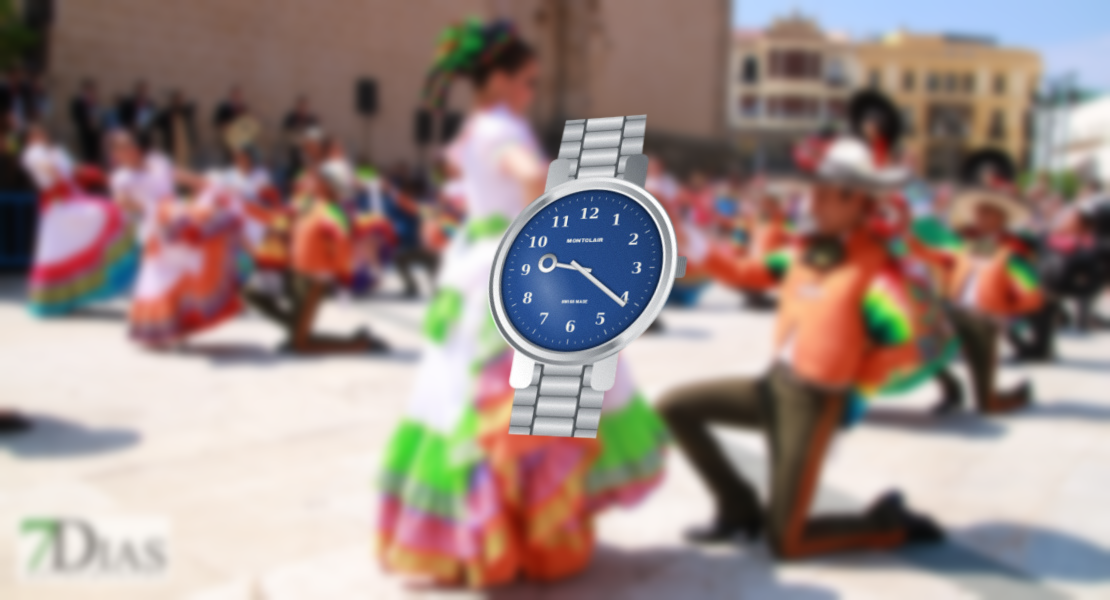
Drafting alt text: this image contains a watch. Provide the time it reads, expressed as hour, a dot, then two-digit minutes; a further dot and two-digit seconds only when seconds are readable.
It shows 9.21
